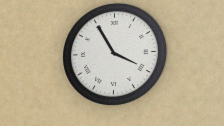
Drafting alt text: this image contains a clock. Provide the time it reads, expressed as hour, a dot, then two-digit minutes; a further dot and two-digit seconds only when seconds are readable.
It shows 3.55
